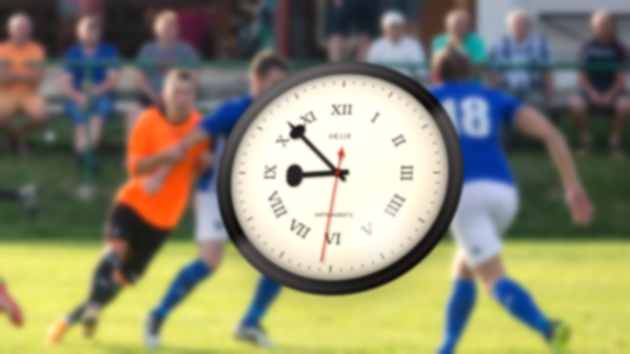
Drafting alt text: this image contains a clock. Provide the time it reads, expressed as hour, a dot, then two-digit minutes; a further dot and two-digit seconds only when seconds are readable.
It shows 8.52.31
